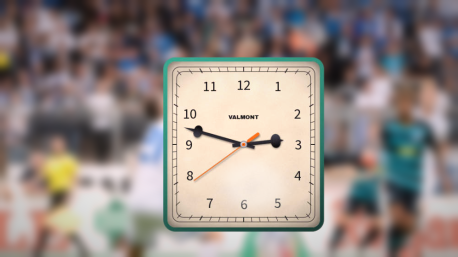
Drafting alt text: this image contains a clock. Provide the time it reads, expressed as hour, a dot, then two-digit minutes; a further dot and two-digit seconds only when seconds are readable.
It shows 2.47.39
